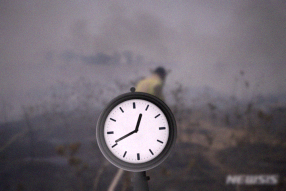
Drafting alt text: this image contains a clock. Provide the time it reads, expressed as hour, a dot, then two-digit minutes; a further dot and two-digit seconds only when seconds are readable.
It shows 12.41
